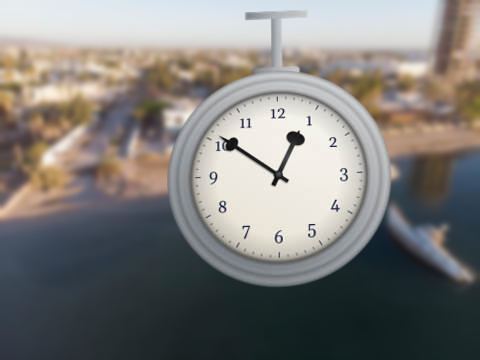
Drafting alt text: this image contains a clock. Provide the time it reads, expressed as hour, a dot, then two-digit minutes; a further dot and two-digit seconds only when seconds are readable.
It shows 12.51
